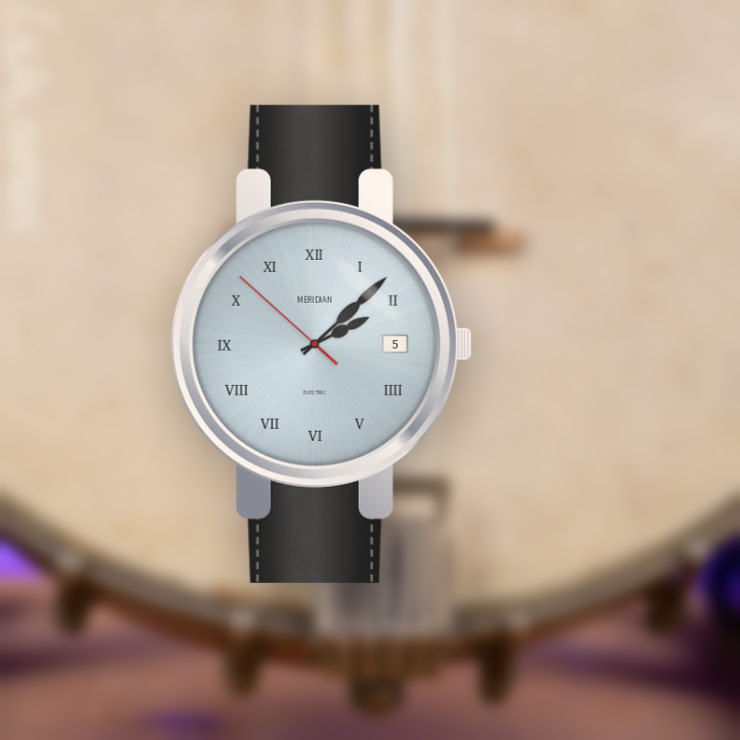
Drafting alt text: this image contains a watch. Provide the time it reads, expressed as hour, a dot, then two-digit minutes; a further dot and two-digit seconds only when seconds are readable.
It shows 2.07.52
